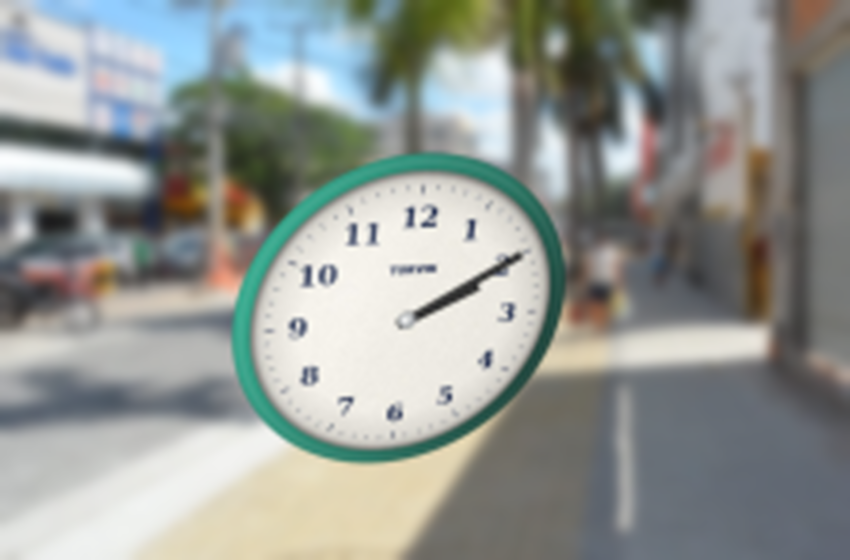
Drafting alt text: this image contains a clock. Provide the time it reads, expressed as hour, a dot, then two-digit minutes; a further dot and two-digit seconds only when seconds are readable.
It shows 2.10
